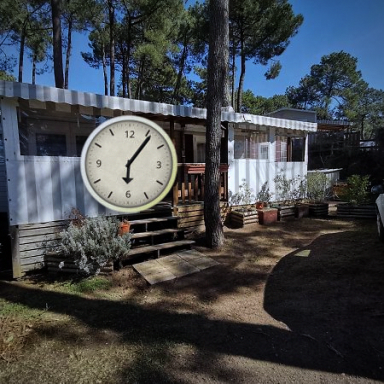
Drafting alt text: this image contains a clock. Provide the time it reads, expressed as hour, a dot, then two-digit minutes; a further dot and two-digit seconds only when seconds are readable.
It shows 6.06
